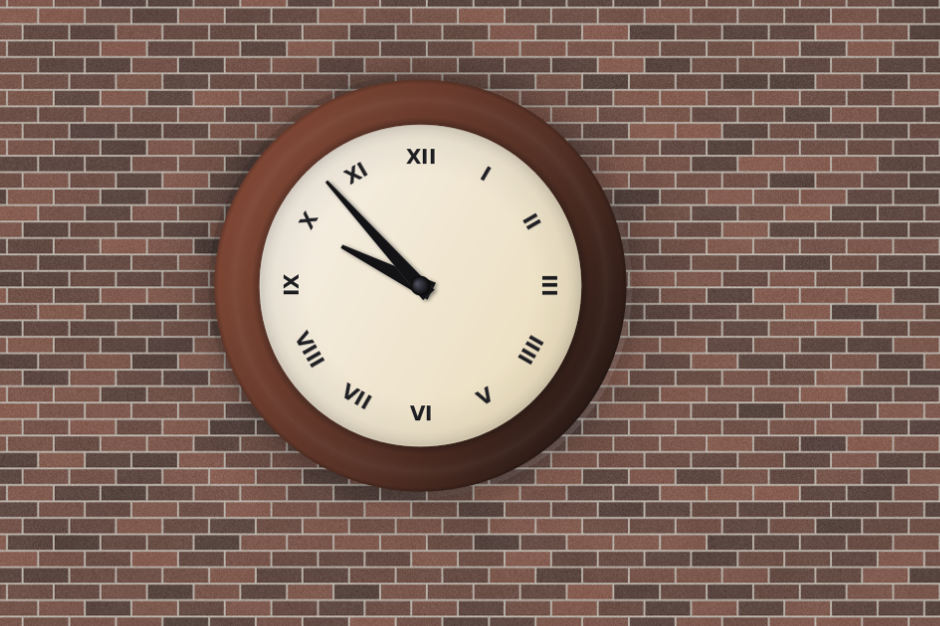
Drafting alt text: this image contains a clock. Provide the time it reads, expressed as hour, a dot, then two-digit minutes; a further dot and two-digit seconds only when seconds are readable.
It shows 9.53
